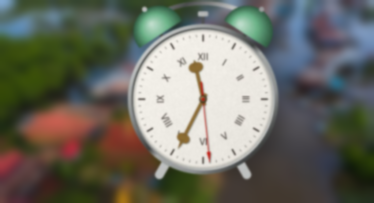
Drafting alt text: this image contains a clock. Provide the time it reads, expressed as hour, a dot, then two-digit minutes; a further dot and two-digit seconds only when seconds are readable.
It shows 11.34.29
